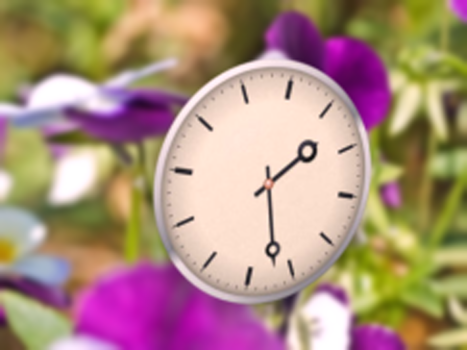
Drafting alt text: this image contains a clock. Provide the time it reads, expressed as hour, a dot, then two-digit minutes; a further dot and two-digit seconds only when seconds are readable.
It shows 1.27
